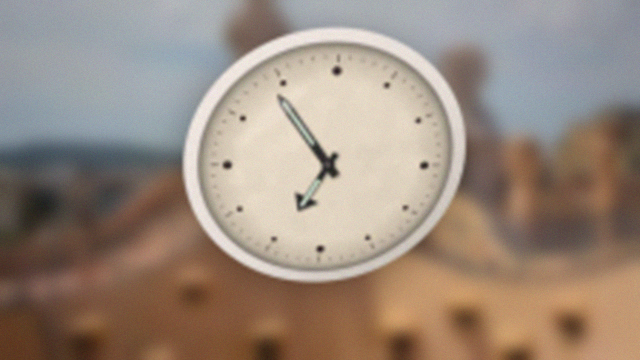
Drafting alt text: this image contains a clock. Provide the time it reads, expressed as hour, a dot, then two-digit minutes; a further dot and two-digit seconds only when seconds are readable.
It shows 6.54
